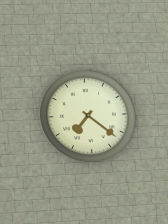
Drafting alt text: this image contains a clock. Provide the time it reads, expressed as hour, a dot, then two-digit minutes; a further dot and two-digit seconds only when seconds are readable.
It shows 7.22
